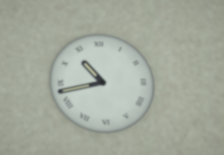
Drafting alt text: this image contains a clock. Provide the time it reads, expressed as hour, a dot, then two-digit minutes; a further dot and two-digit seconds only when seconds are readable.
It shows 10.43
